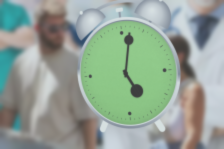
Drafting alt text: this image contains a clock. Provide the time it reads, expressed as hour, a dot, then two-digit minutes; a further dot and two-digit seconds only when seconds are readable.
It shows 5.02
